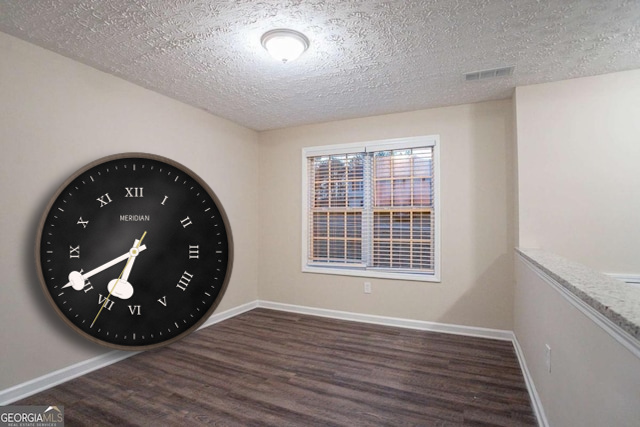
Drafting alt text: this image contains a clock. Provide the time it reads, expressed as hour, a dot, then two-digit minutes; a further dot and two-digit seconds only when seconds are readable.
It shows 6.40.35
